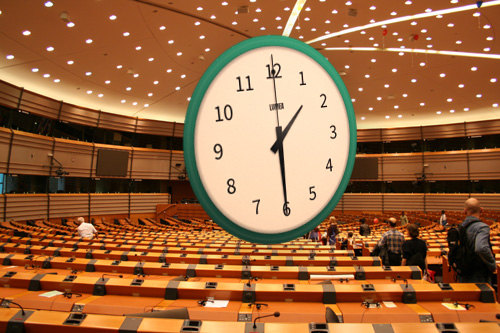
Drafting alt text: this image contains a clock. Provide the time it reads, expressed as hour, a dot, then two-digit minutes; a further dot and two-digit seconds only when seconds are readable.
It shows 1.30.00
